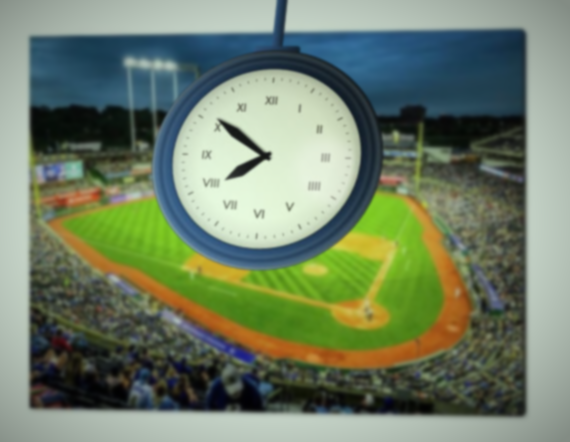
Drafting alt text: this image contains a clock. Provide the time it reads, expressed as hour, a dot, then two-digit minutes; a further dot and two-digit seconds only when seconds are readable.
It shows 7.51
